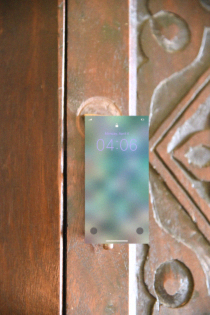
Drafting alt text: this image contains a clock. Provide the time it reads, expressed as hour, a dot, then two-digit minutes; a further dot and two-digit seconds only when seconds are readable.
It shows 4.06
